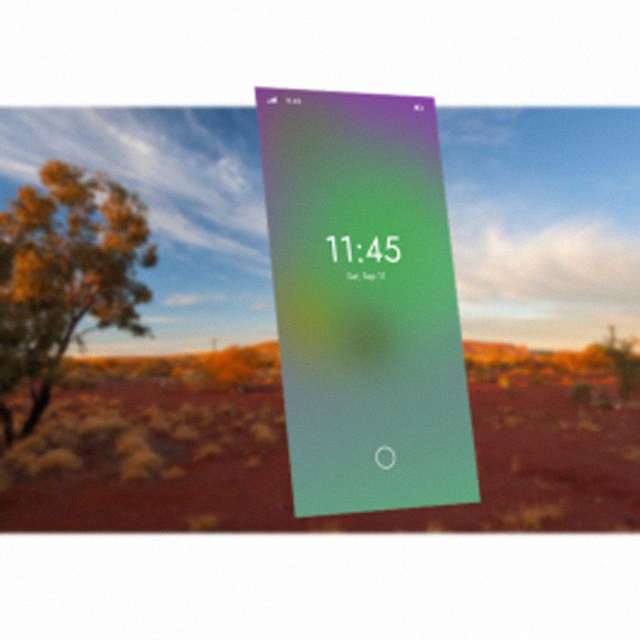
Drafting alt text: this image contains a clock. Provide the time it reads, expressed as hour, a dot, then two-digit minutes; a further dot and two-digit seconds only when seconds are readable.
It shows 11.45
